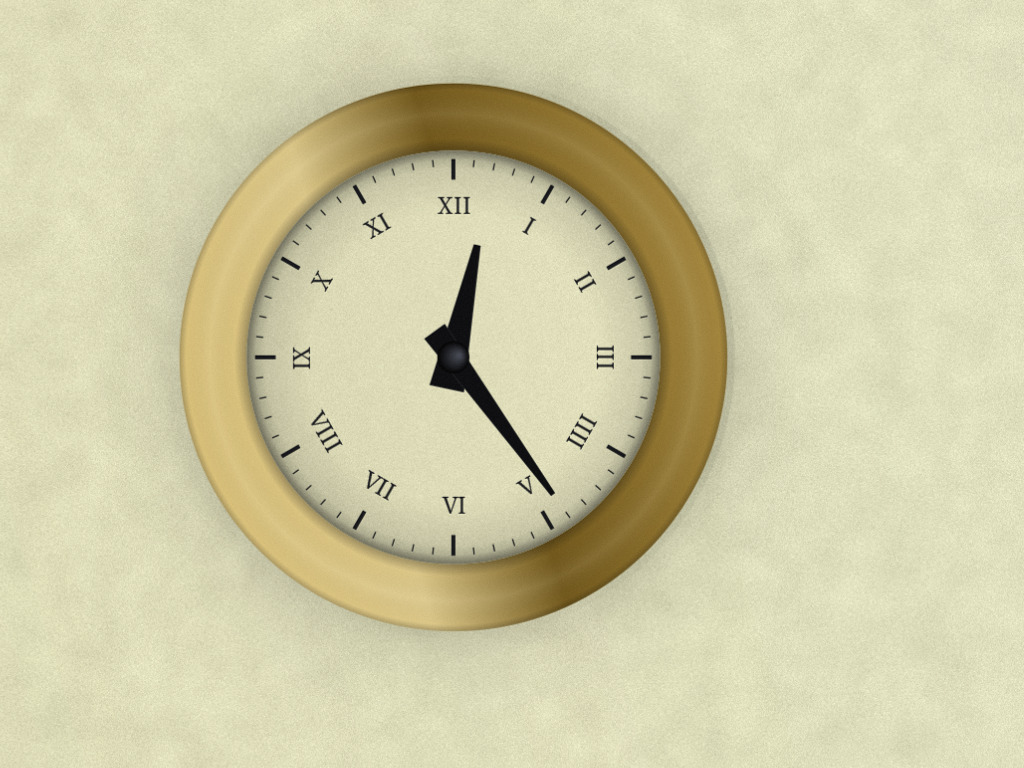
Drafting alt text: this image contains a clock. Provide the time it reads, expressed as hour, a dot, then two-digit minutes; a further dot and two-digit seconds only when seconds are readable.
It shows 12.24
